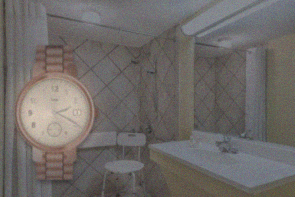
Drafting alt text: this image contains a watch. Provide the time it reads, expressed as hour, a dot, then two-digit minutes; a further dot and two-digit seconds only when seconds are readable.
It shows 2.20
